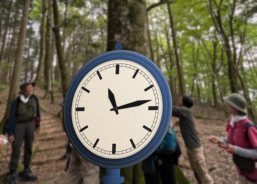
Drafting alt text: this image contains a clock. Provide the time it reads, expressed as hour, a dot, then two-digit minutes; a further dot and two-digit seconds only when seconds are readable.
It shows 11.13
